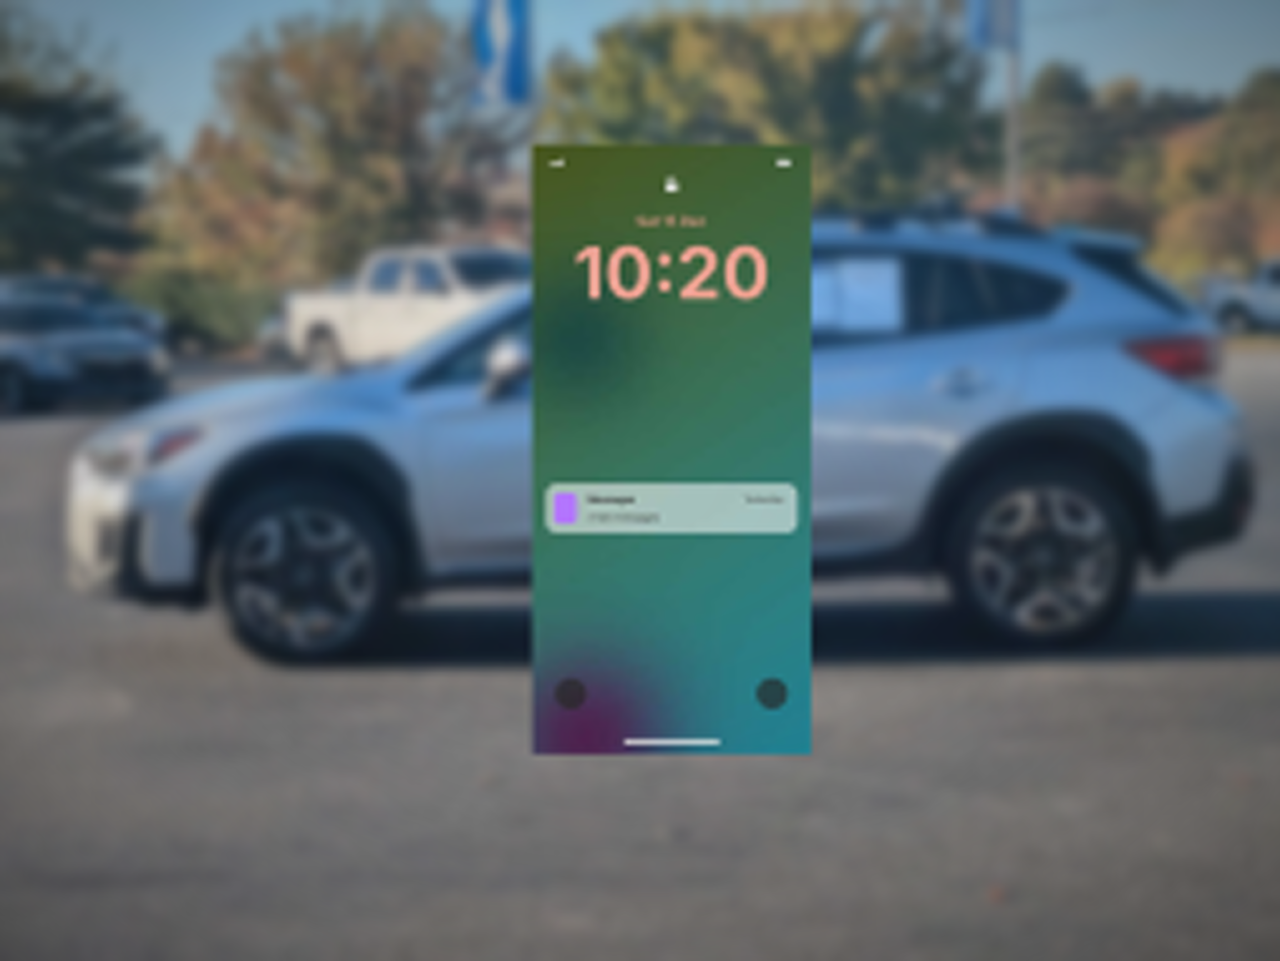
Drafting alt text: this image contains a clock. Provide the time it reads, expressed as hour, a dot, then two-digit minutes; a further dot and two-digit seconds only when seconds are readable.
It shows 10.20
